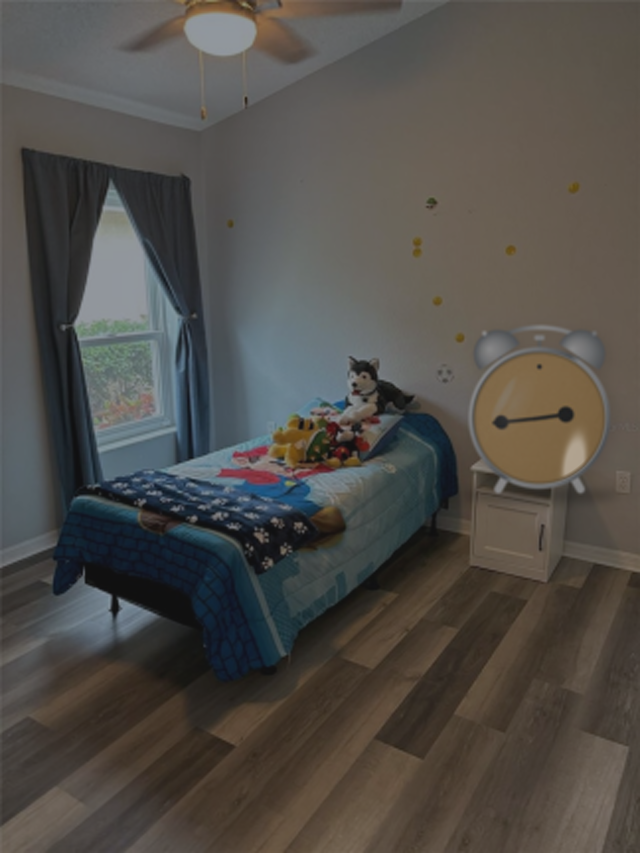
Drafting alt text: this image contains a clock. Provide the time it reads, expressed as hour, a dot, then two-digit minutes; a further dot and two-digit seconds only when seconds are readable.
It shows 2.44
